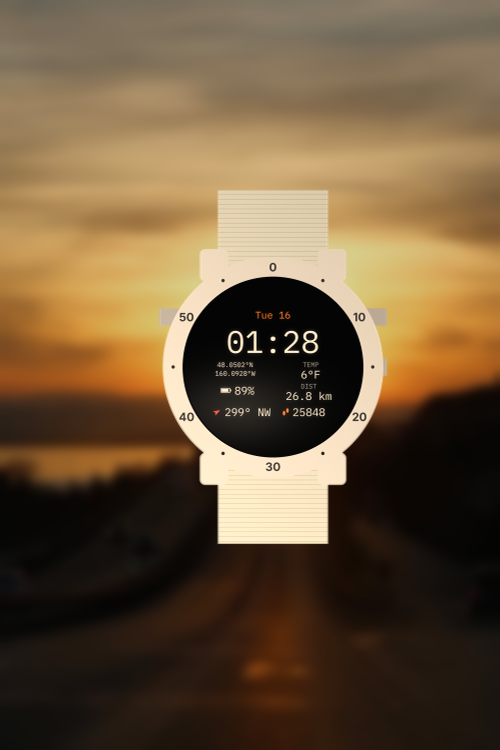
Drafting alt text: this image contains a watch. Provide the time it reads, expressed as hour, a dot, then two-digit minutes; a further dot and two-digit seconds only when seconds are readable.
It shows 1.28
